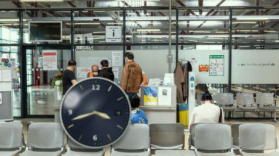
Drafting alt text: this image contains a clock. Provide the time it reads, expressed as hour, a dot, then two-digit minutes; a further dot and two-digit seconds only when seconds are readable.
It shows 3.42
